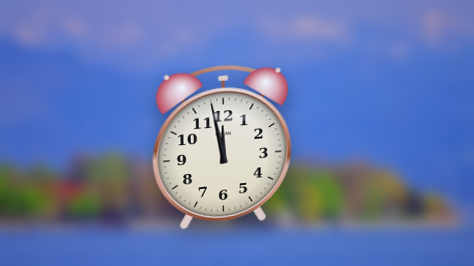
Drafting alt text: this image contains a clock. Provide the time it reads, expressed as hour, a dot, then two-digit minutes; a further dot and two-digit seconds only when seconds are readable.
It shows 11.58
